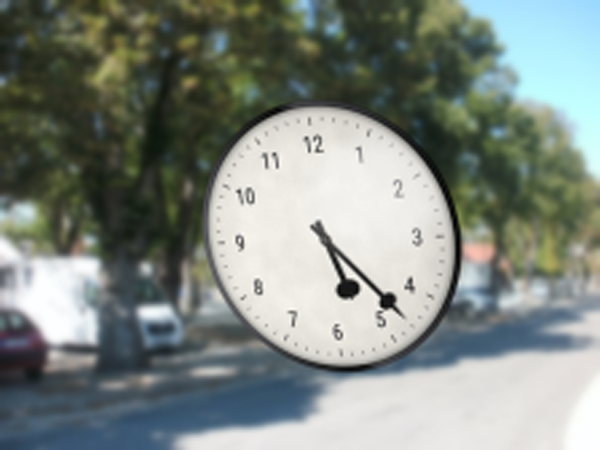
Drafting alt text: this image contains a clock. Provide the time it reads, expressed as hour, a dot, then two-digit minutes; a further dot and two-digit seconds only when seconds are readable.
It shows 5.23
